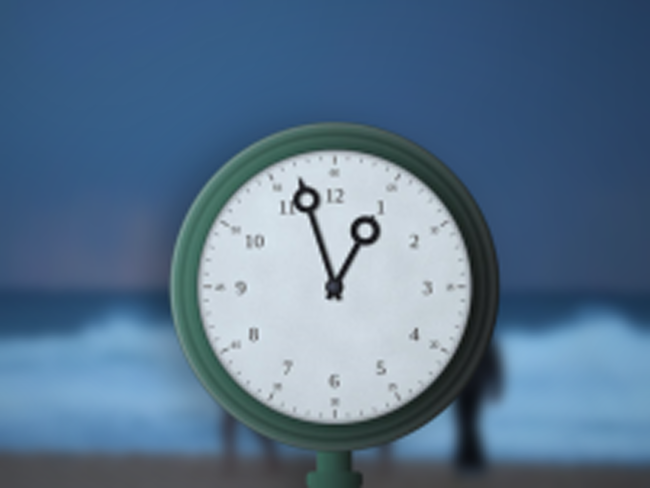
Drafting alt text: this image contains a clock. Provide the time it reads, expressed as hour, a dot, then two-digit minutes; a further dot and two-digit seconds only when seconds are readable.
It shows 12.57
